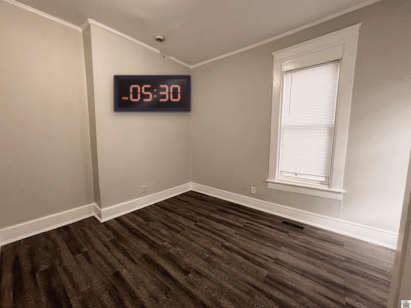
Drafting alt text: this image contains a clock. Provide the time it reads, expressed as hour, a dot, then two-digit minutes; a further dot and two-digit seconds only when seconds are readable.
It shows 5.30
